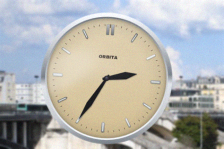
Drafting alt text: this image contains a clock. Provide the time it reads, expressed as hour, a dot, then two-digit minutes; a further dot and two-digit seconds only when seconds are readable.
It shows 2.35
